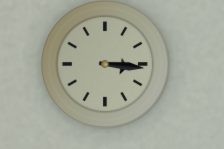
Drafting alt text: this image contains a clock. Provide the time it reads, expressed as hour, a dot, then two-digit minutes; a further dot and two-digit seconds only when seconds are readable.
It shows 3.16
